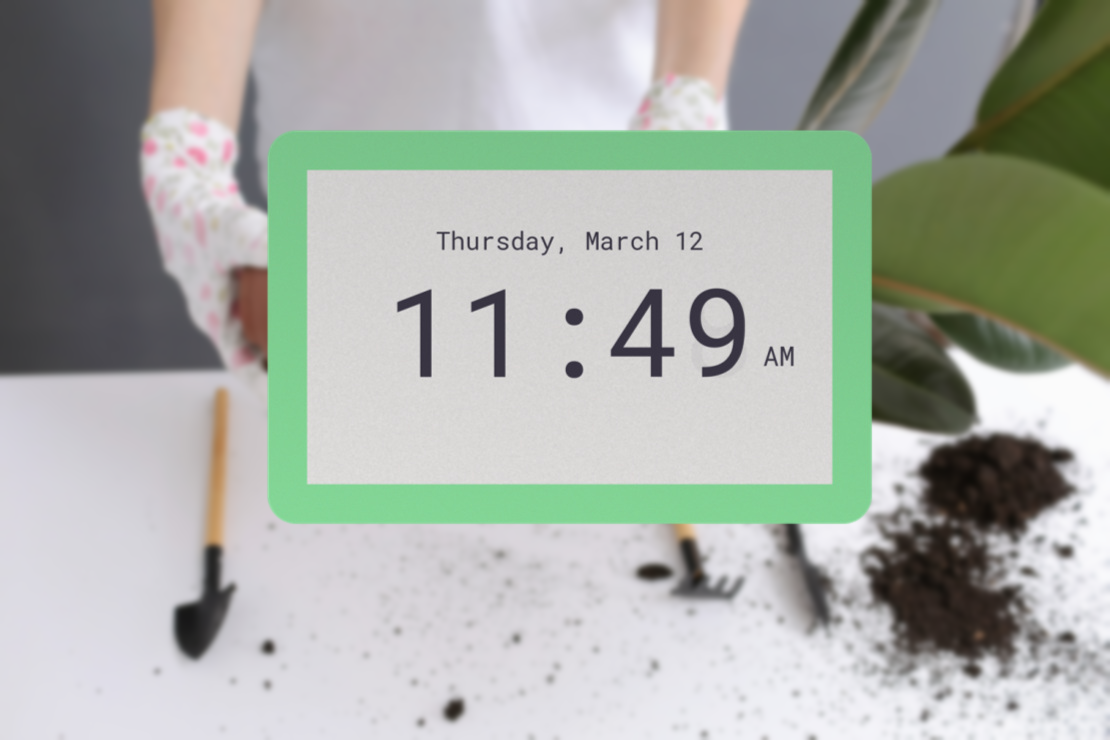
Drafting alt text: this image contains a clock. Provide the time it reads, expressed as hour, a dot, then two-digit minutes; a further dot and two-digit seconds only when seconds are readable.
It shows 11.49
